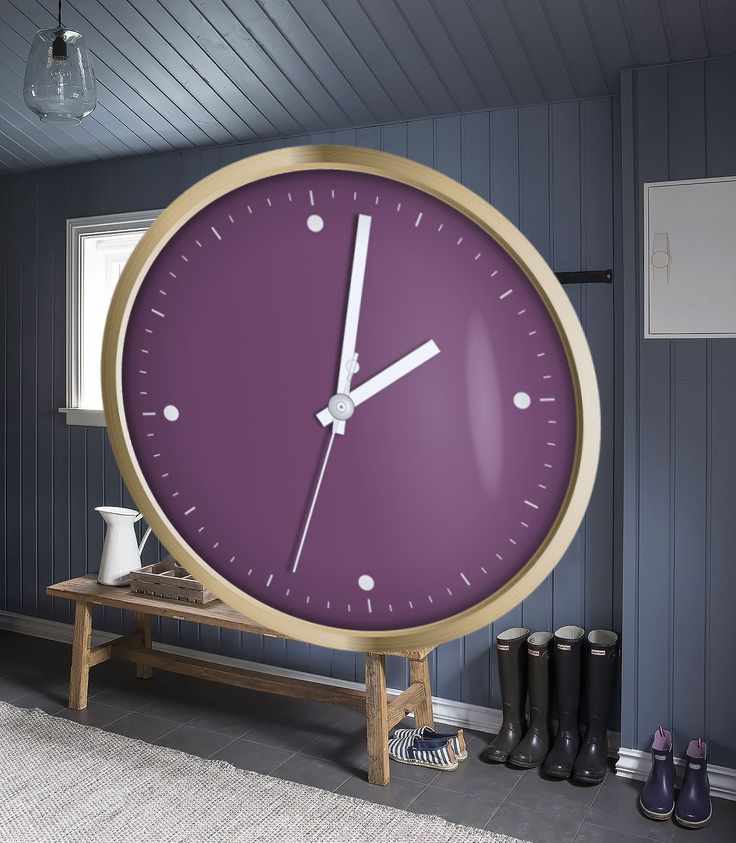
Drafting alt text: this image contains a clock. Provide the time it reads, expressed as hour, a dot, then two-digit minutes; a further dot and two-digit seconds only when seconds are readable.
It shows 2.02.34
